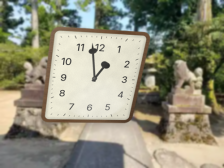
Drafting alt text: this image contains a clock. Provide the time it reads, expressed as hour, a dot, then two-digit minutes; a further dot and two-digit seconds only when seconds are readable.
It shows 12.58
